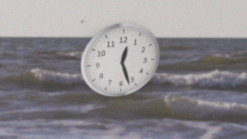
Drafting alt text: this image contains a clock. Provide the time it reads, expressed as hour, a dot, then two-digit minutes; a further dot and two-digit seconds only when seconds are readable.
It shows 12.27
